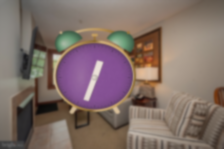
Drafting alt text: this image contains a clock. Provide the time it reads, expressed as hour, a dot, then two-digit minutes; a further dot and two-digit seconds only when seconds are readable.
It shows 12.33
